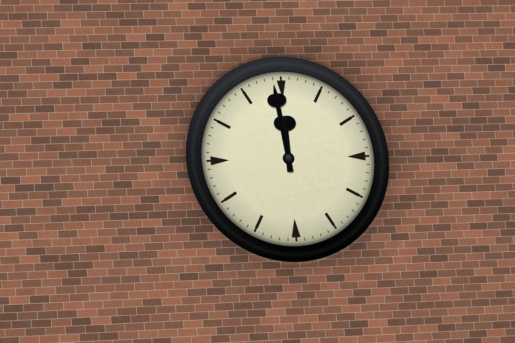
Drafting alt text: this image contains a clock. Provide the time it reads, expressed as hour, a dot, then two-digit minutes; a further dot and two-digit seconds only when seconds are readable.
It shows 11.59
